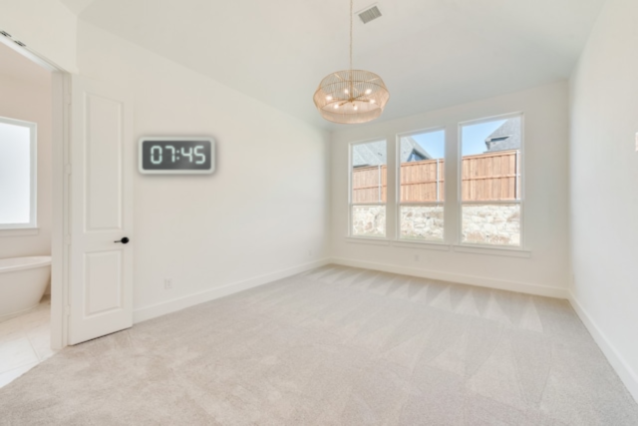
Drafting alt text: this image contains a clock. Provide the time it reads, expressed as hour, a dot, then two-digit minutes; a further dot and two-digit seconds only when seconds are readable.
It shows 7.45
